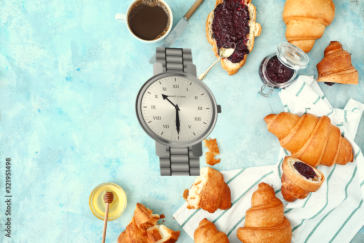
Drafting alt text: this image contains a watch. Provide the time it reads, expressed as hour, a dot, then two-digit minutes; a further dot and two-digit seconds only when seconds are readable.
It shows 10.30
